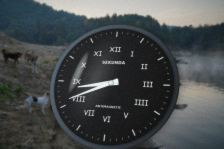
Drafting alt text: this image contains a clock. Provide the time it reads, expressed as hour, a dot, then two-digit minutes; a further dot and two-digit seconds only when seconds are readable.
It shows 8.41
